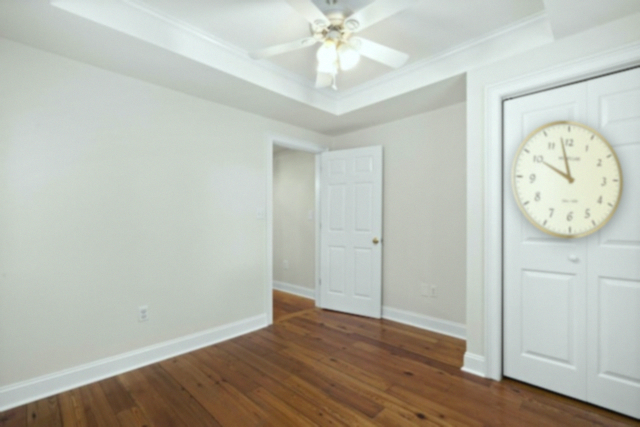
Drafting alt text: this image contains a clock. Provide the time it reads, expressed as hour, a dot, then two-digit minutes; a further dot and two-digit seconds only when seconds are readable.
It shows 9.58
